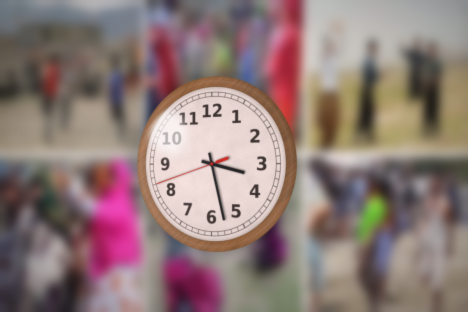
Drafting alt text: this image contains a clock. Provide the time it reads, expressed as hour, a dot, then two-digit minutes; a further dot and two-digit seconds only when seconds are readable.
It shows 3.27.42
